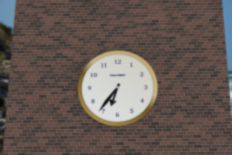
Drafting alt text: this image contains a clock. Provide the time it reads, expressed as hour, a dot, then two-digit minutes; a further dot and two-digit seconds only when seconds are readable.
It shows 6.36
